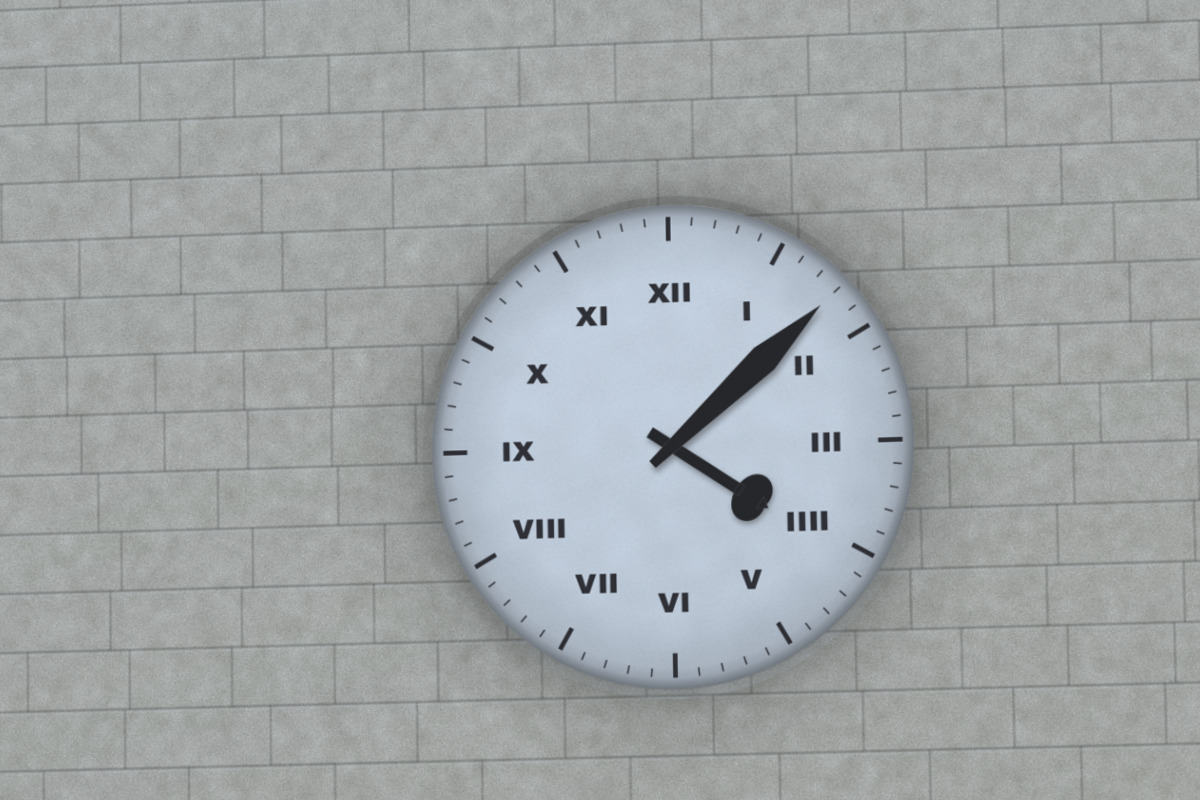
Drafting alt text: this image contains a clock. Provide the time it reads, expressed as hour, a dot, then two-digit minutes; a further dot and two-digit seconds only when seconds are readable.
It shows 4.08
